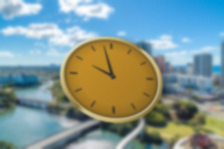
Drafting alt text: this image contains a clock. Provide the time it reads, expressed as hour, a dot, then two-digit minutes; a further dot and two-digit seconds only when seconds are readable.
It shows 9.58
